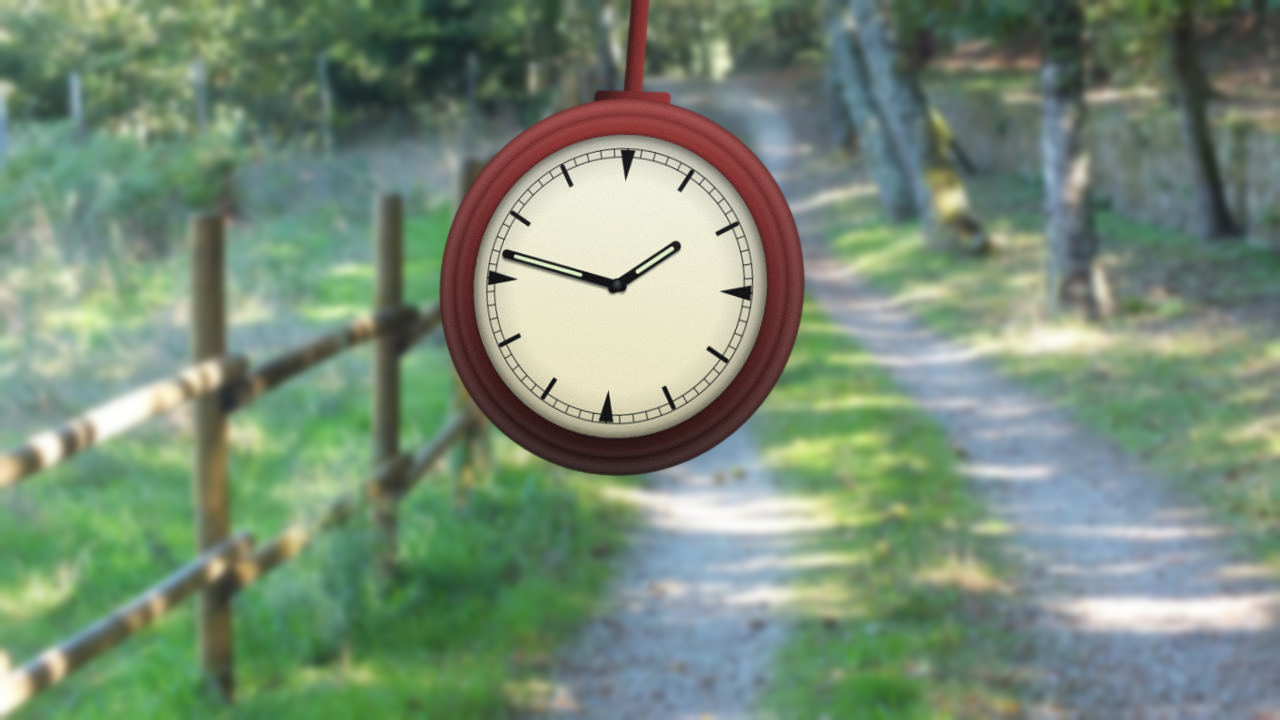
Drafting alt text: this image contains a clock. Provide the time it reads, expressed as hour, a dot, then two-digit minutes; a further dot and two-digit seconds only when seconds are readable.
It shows 1.47
